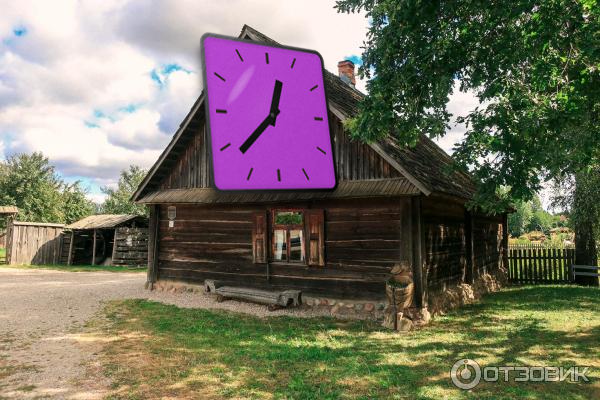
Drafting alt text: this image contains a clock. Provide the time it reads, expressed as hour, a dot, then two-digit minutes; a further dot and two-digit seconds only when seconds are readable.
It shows 12.38
